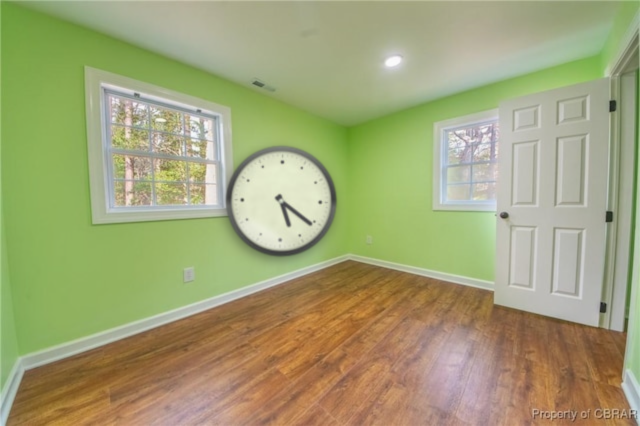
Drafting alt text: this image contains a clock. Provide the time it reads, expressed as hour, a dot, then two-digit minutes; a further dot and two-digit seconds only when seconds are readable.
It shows 5.21
